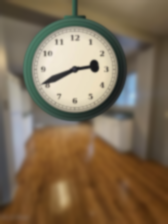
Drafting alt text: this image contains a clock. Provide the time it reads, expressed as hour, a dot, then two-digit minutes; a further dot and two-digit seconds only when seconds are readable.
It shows 2.41
